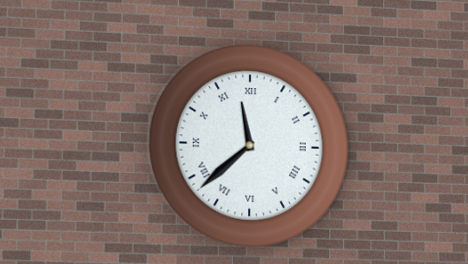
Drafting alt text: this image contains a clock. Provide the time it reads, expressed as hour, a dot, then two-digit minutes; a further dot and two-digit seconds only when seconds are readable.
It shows 11.38
